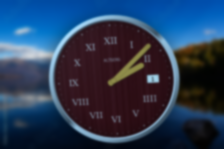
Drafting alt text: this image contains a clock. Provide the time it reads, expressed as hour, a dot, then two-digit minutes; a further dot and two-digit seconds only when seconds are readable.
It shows 2.08
